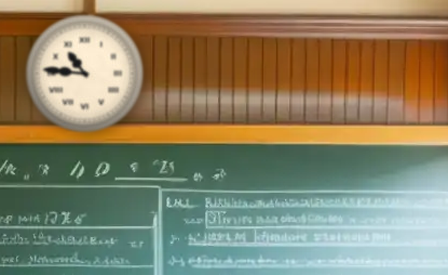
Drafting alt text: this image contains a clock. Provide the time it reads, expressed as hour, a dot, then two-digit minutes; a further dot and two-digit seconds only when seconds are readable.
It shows 10.46
